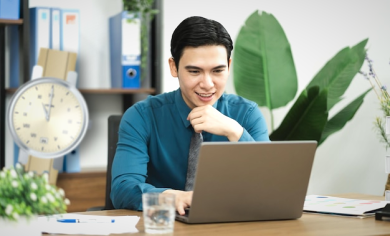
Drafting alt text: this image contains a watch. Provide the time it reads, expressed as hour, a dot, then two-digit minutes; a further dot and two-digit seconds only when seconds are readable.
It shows 11.00
